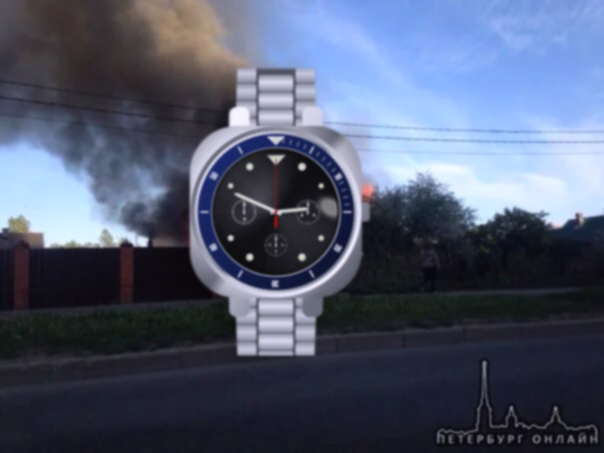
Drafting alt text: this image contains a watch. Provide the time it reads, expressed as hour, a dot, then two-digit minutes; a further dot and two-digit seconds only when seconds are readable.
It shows 2.49
